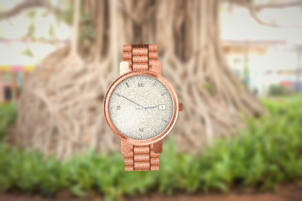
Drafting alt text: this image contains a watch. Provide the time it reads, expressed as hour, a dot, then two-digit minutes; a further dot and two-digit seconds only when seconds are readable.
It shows 2.50
